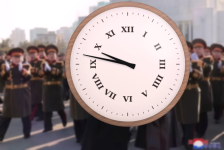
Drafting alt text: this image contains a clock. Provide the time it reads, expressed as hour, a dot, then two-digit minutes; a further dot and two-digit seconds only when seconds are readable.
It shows 9.47
